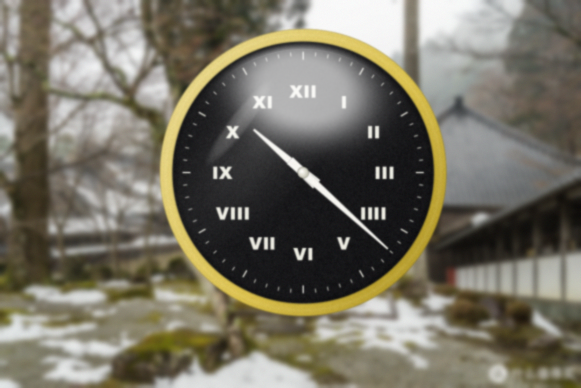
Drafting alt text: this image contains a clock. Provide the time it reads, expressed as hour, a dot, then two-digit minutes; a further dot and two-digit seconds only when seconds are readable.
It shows 10.22
